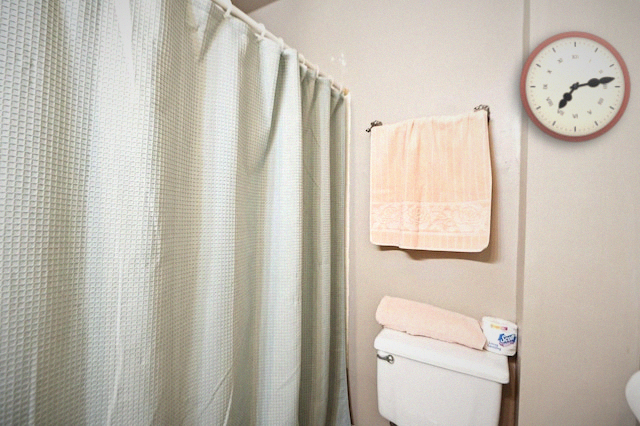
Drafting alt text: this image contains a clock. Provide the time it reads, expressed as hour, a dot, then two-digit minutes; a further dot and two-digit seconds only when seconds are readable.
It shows 7.13
